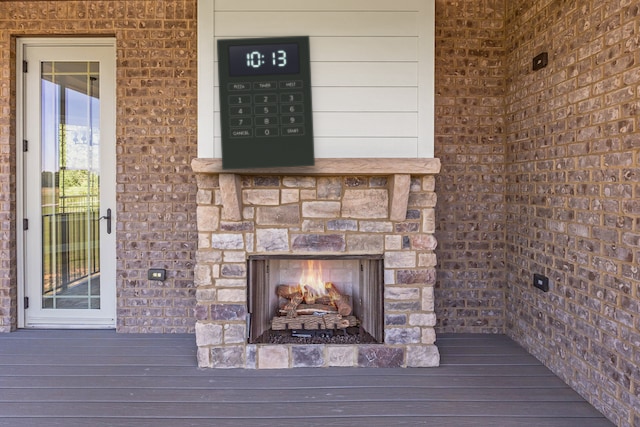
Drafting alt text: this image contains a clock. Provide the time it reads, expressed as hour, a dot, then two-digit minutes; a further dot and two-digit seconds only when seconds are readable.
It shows 10.13
